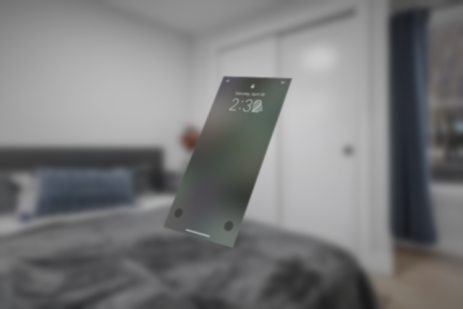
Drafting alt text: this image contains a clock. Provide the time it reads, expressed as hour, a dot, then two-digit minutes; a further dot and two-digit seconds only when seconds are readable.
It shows 2.32
